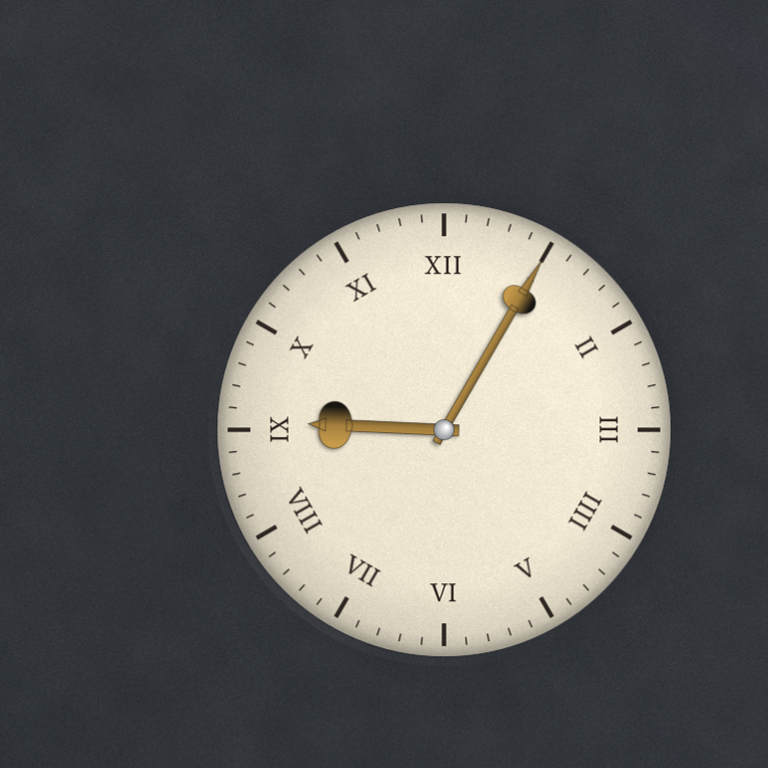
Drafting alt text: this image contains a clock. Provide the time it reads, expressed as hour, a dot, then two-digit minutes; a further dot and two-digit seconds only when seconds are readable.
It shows 9.05
